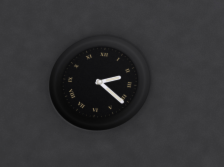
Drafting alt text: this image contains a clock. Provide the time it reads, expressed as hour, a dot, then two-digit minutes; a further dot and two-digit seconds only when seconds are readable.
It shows 2.21
